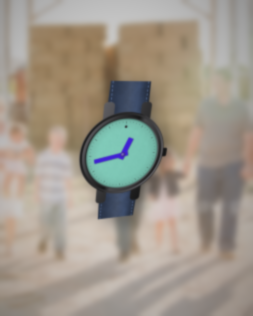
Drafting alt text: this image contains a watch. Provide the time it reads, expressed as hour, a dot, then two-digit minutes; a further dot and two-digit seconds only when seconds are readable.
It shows 12.43
